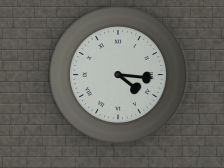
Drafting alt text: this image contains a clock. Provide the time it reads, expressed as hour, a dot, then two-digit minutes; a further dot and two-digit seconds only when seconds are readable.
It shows 4.16
